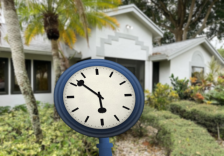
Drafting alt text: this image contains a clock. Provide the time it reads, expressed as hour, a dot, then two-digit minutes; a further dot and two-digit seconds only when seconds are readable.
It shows 5.52
